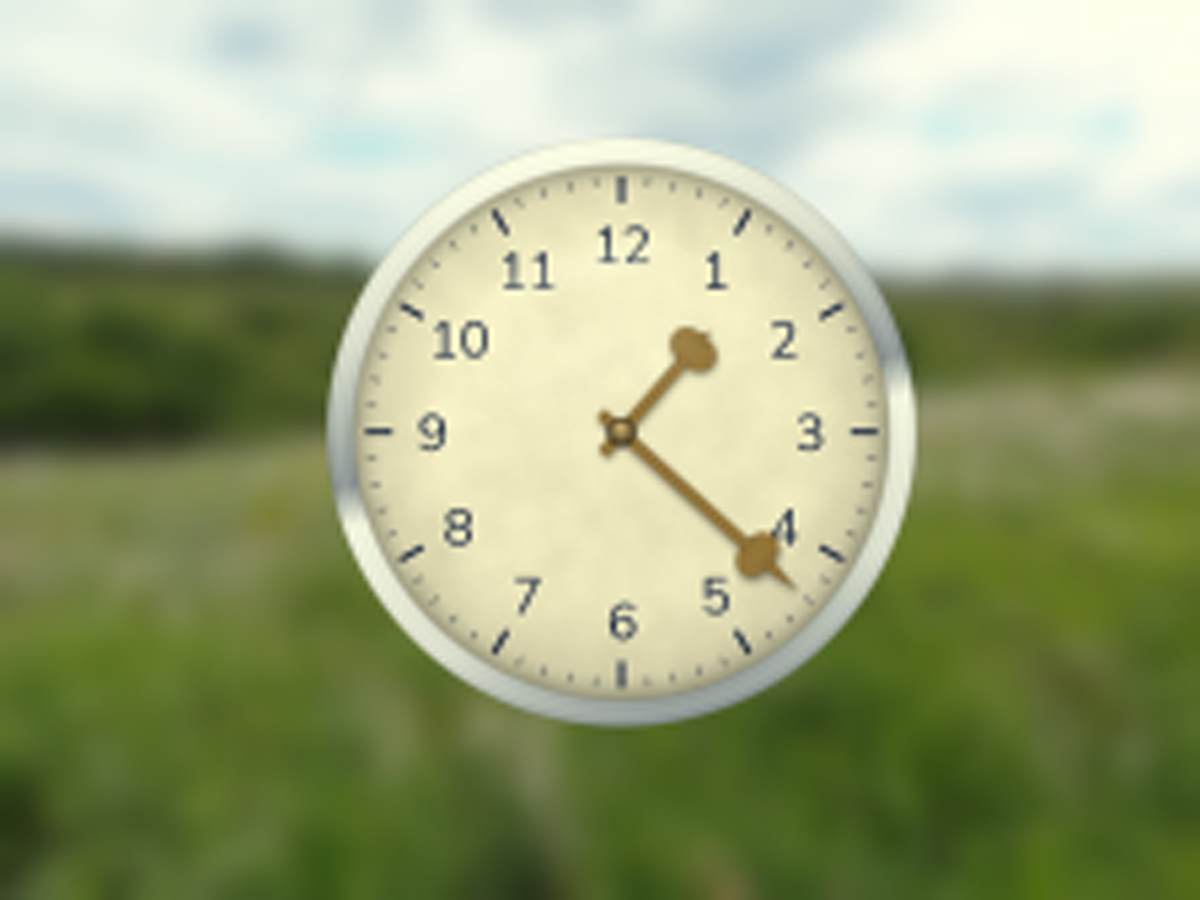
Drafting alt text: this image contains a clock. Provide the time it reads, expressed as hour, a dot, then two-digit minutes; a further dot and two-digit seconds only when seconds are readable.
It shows 1.22
